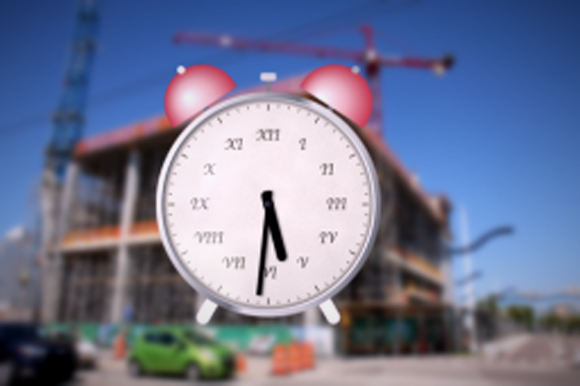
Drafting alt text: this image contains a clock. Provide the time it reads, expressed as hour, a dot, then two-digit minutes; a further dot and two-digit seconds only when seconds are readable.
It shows 5.31
